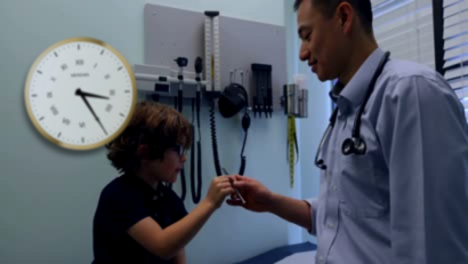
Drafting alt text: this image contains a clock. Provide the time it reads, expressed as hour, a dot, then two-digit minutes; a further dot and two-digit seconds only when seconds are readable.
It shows 3.25
